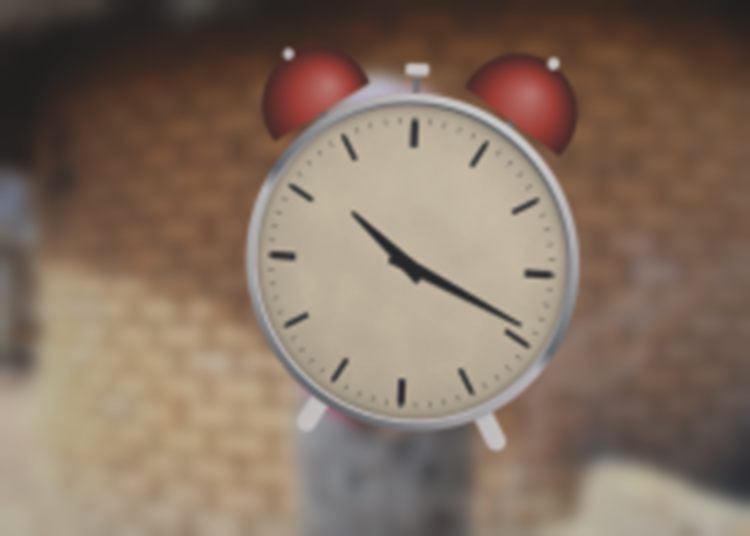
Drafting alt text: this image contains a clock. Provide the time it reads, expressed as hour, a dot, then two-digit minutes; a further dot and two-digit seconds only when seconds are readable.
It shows 10.19
